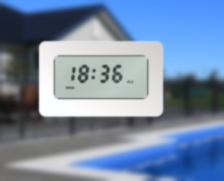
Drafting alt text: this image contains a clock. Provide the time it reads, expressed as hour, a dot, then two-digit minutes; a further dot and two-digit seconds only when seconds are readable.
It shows 18.36
